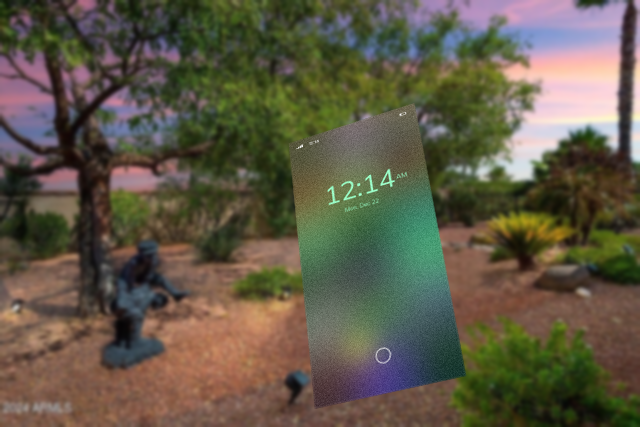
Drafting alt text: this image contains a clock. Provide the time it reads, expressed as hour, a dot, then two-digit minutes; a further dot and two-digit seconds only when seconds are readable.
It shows 12.14
